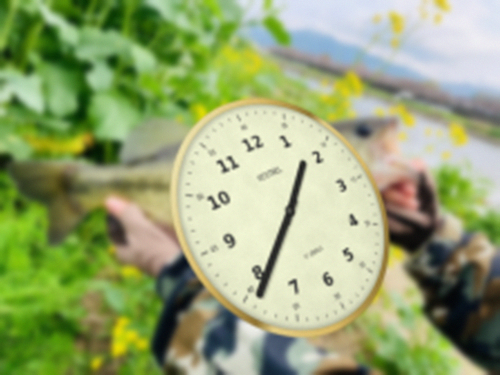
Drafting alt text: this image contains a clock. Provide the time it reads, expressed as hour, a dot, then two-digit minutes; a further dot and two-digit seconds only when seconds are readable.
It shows 1.39
